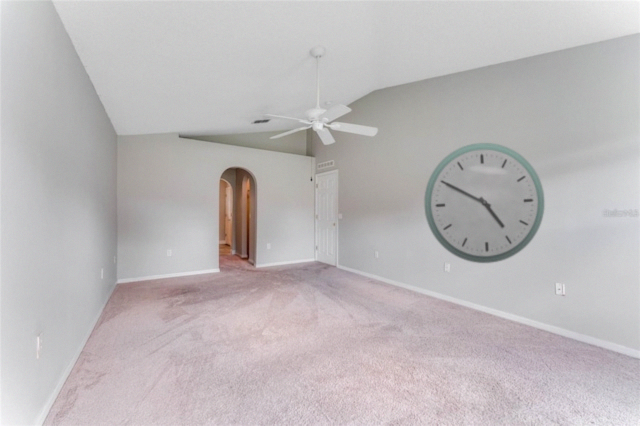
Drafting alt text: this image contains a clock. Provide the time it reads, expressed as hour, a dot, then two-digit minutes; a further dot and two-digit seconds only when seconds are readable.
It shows 4.50
